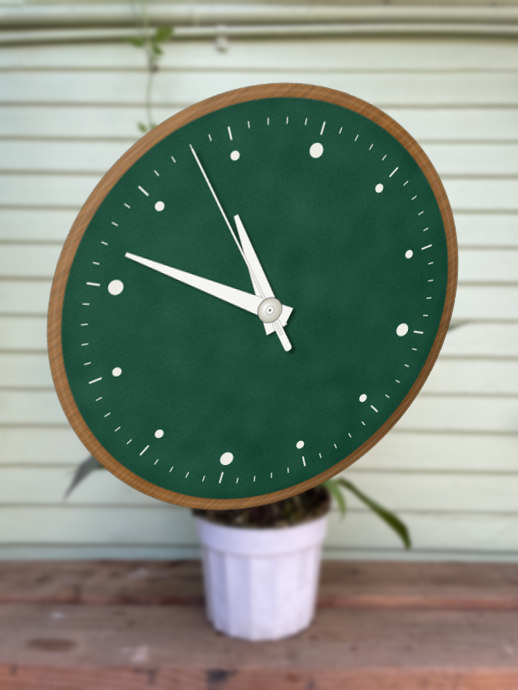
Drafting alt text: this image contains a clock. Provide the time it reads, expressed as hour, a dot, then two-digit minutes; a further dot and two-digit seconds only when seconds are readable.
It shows 10.46.53
